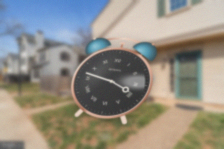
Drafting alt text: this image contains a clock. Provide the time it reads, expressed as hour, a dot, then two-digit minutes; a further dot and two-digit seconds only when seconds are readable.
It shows 3.47
